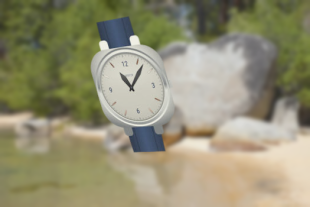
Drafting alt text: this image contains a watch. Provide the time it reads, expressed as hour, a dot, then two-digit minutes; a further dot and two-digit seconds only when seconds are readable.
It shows 11.07
